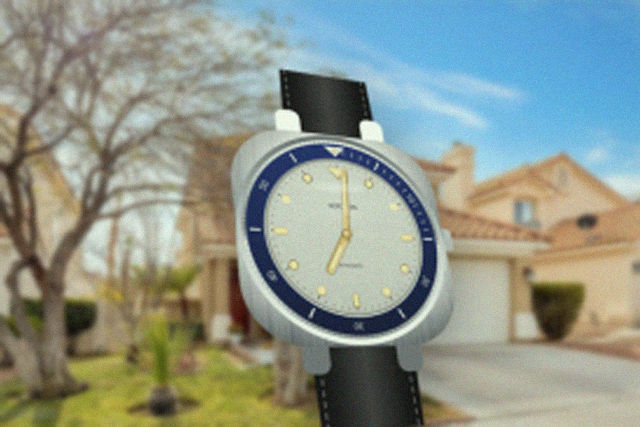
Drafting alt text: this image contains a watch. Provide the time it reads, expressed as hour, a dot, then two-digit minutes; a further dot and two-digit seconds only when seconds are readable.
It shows 7.01
